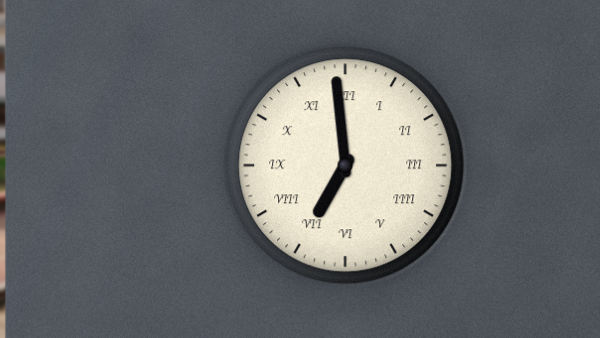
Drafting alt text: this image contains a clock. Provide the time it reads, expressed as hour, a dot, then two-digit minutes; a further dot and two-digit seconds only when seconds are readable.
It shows 6.59
